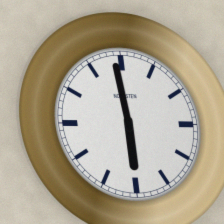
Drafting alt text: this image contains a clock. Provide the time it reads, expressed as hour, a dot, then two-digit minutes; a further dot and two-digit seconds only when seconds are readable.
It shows 5.59
